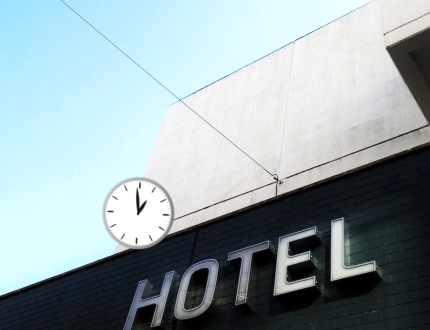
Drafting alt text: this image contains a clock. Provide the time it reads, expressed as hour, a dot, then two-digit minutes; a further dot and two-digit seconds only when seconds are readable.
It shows 12.59
